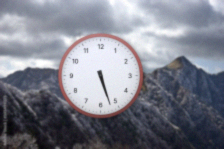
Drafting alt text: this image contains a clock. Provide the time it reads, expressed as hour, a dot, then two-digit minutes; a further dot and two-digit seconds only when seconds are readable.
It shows 5.27
